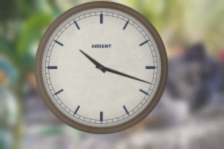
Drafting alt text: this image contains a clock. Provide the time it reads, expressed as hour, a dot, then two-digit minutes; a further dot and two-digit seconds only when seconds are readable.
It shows 10.18
